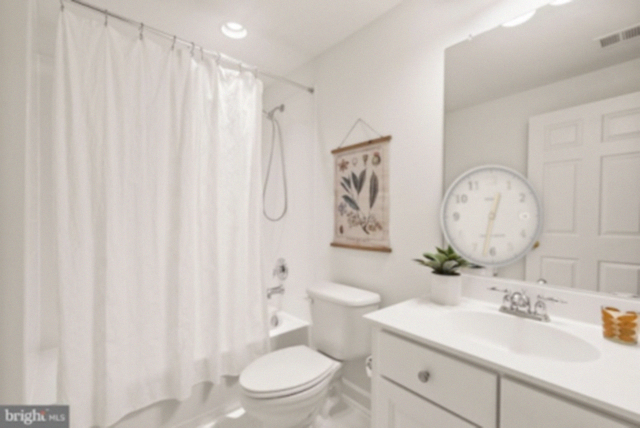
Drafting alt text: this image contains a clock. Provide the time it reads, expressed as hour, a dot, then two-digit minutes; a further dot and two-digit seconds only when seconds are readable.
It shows 12.32
